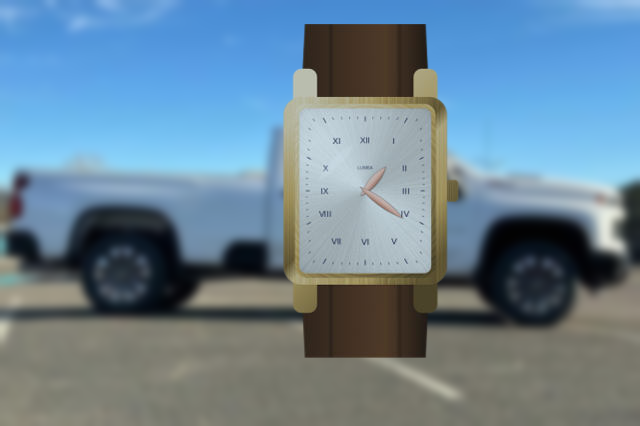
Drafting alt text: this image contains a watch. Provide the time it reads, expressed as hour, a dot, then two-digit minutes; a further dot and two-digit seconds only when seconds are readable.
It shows 1.21
